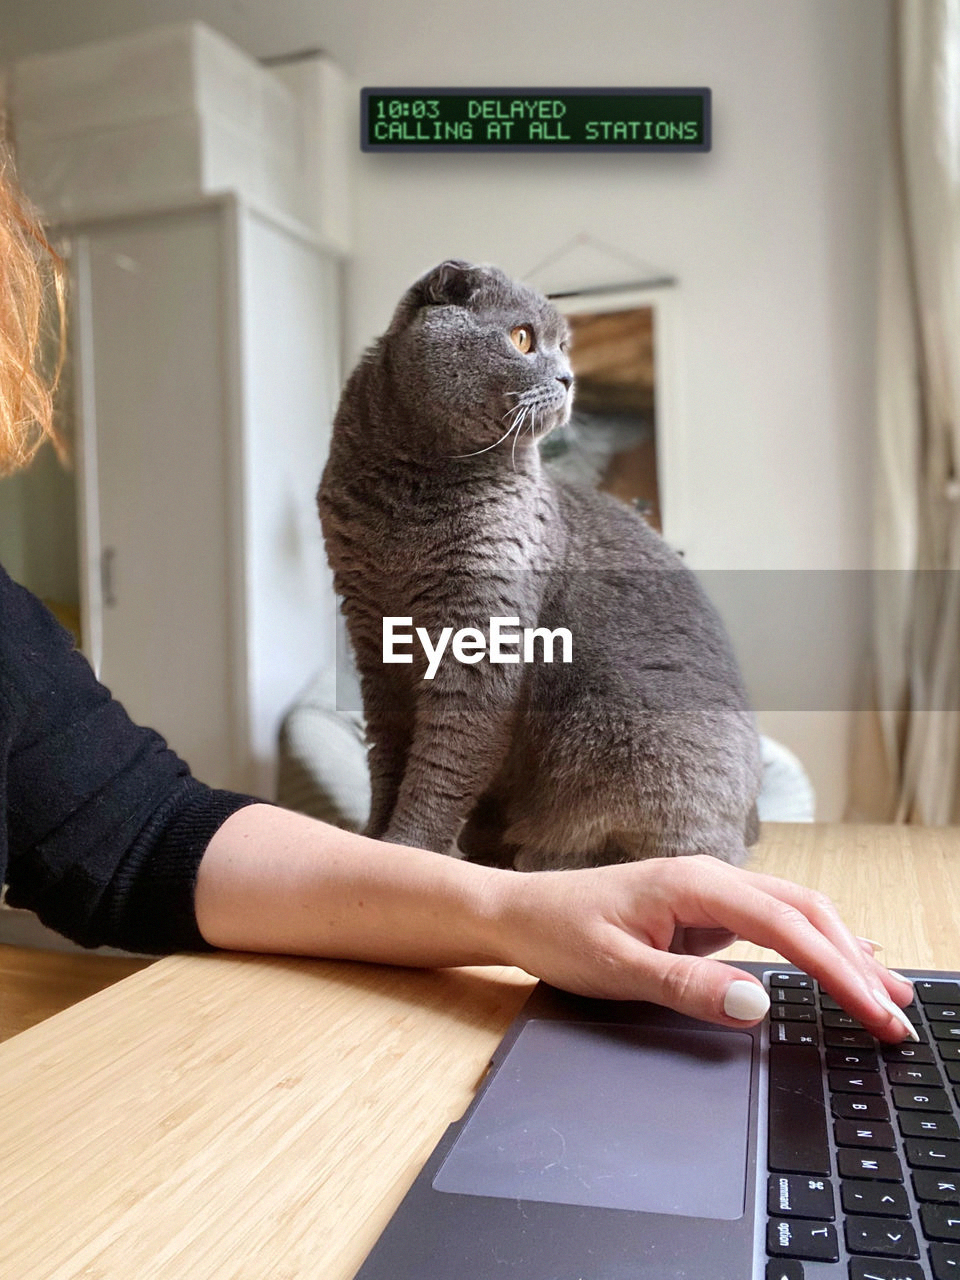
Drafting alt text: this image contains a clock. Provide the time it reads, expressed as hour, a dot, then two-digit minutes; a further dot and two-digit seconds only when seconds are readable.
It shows 10.03
